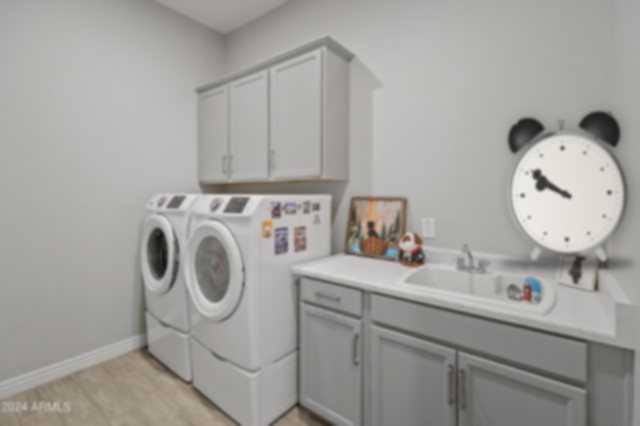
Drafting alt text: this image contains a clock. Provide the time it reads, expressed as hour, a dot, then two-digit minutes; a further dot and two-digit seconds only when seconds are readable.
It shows 9.51
